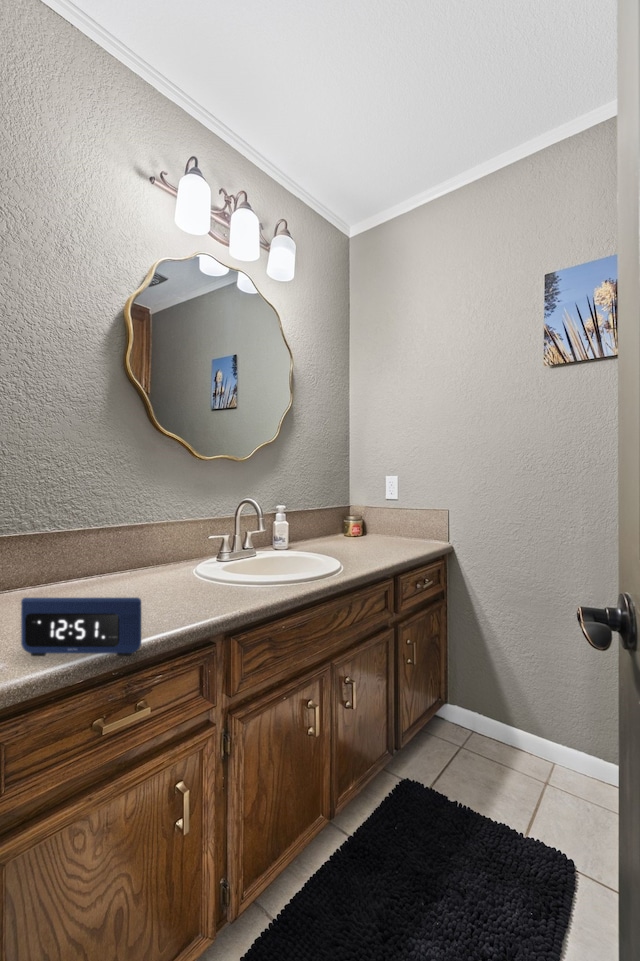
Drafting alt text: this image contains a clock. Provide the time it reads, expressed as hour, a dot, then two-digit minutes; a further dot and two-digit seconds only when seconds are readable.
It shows 12.51
